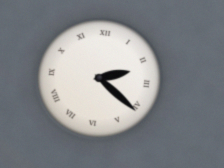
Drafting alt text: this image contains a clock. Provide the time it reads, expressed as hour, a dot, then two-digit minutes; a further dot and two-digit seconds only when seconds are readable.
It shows 2.21
